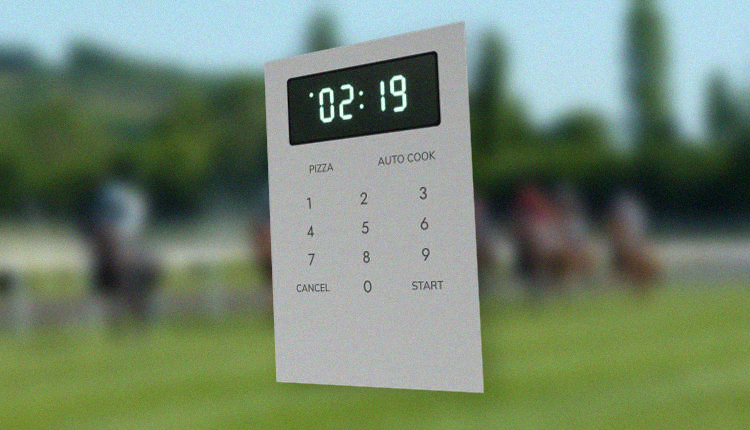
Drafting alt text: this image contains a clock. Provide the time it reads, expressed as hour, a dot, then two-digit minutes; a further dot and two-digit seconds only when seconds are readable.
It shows 2.19
